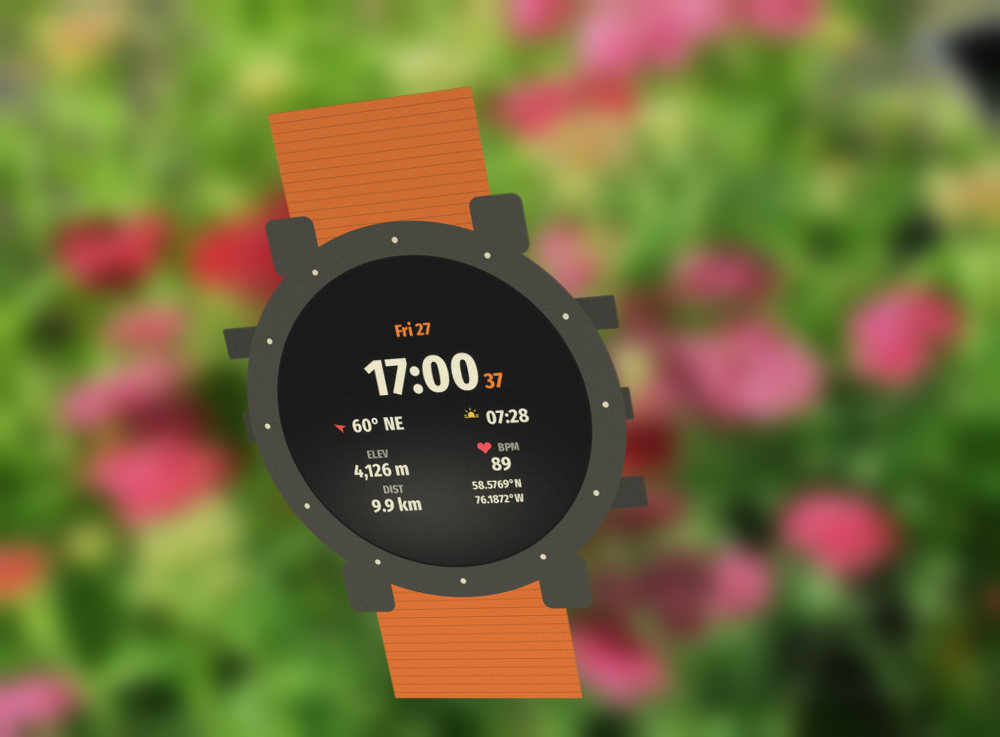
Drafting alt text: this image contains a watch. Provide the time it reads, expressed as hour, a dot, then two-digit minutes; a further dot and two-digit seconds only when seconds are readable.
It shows 17.00.37
